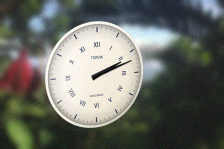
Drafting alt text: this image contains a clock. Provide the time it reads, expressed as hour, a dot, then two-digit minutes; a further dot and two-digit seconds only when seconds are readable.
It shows 2.12
